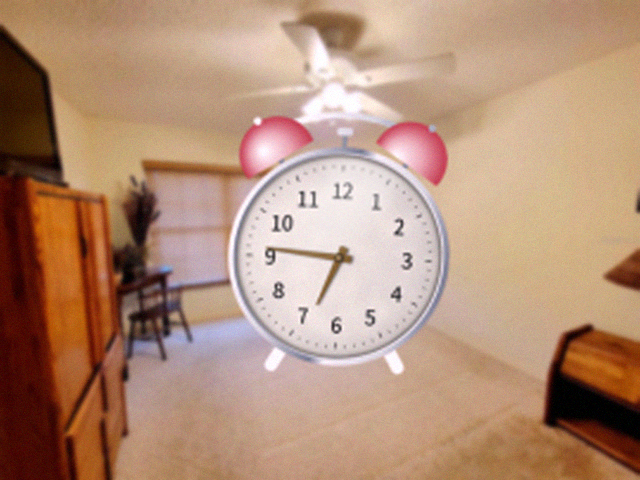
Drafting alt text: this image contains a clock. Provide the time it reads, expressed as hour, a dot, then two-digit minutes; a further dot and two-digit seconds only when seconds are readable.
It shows 6.46
